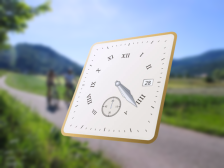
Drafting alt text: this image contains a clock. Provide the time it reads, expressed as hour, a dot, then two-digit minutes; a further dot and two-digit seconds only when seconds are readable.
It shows 4.22
